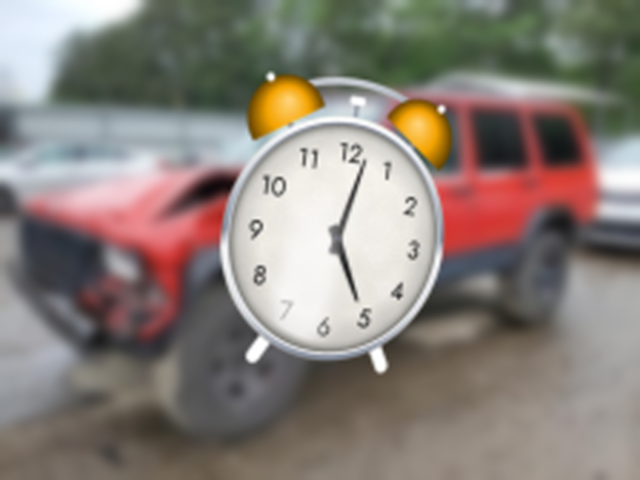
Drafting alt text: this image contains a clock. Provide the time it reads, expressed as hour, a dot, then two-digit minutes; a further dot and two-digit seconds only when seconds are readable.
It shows 5.02
